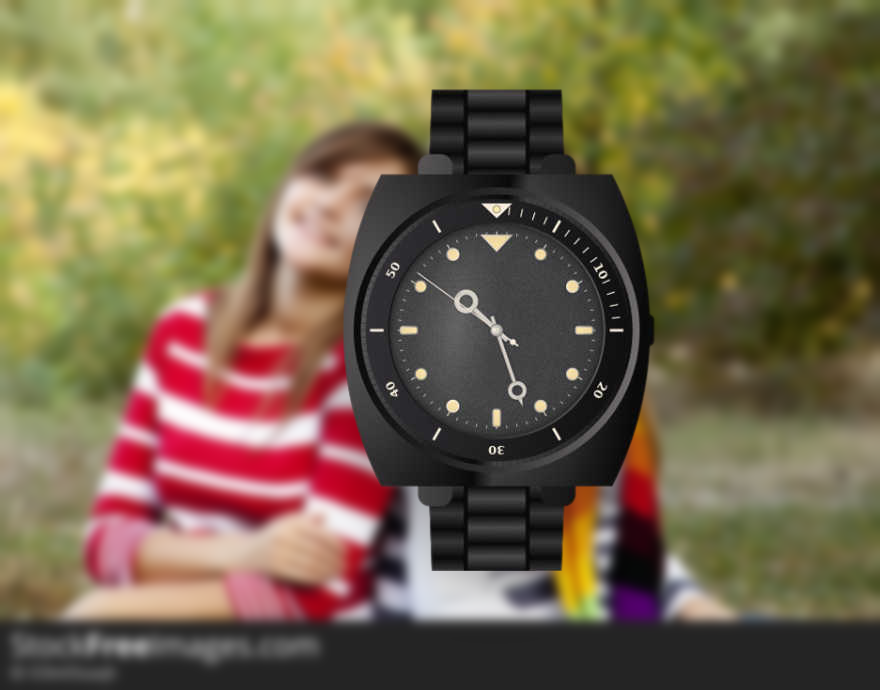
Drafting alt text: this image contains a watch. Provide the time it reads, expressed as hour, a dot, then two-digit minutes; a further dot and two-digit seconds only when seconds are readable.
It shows 10.26.51
